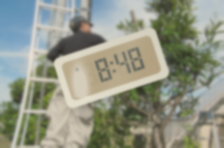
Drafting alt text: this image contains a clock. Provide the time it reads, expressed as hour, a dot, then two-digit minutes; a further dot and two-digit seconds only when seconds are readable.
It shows 8.48
